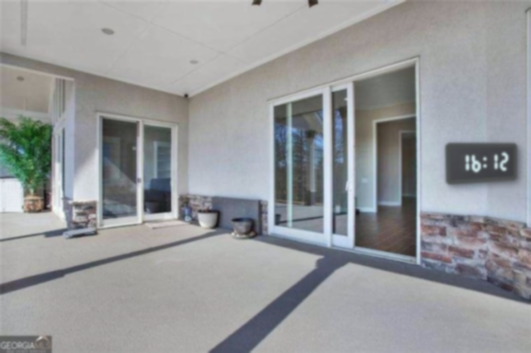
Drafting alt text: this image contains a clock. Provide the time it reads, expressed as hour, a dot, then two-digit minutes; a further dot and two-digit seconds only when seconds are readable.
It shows 16.12
